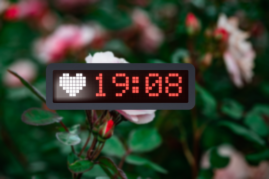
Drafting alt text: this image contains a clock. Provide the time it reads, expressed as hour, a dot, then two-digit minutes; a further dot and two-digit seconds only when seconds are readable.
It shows 19.08
